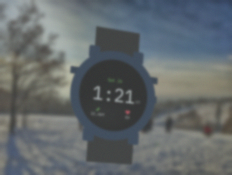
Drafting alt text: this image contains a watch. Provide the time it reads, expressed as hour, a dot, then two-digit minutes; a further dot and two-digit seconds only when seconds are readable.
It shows 1.21
